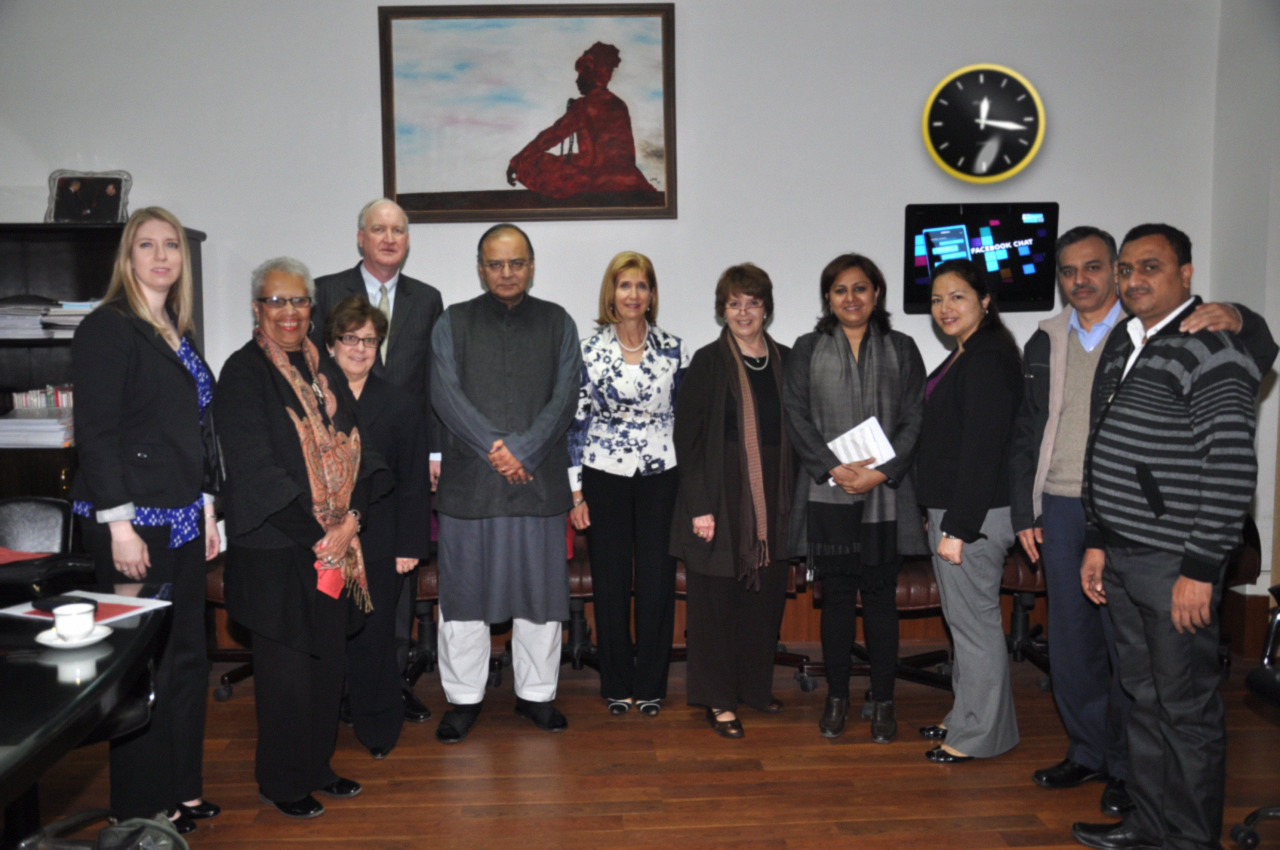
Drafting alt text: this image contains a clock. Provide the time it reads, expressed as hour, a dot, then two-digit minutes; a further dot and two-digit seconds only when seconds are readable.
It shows 12.17
